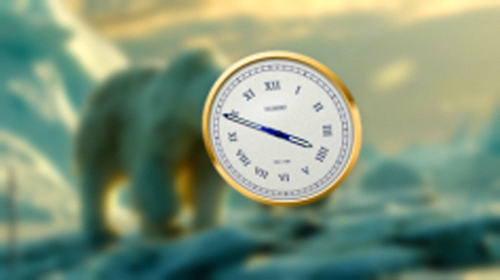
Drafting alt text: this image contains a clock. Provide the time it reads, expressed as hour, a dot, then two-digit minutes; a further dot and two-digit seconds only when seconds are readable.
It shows 3.49
